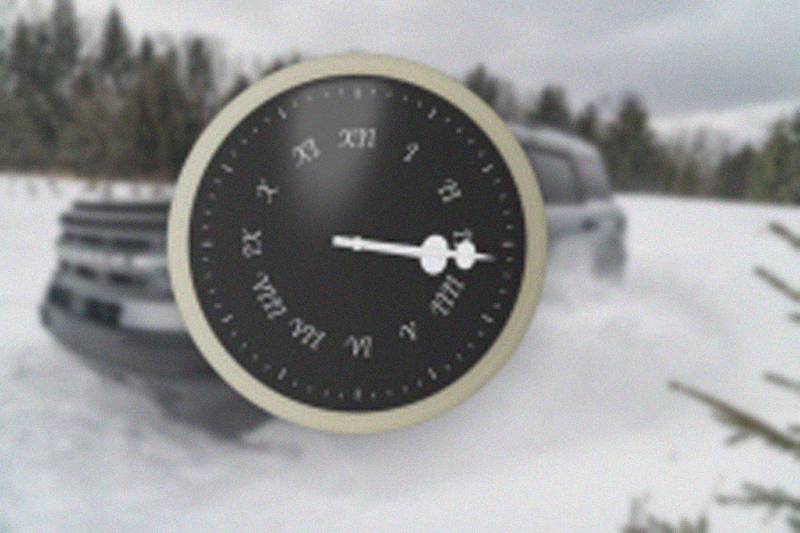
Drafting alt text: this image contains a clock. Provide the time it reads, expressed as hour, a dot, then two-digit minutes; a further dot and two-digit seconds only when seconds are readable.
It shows 3.16
